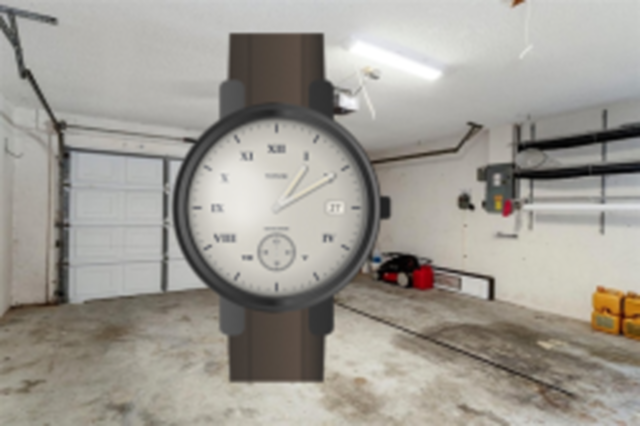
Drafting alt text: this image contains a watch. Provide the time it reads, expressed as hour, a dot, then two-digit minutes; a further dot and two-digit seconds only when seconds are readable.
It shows 1.10
